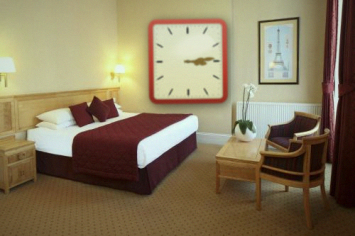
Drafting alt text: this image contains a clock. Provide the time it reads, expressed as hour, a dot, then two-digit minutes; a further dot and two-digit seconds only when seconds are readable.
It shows 3.14
